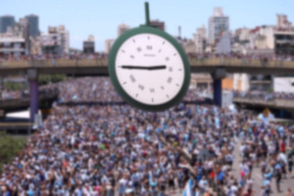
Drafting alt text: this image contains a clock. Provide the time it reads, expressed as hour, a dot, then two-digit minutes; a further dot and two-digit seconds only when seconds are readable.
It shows 2.45
